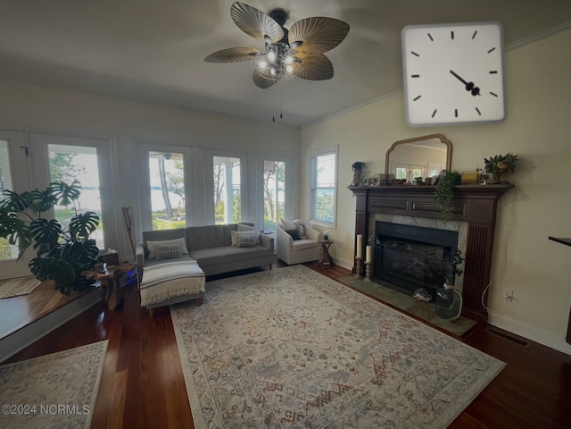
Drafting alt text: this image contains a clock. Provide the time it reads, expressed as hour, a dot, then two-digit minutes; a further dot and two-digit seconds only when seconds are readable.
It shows 4.22
